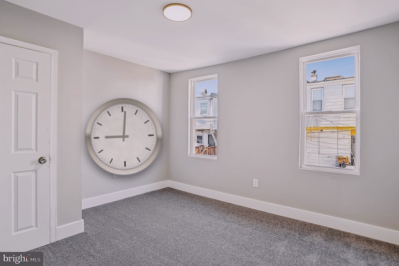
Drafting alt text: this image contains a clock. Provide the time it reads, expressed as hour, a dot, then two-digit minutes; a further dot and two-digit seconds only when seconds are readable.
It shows 9.01
